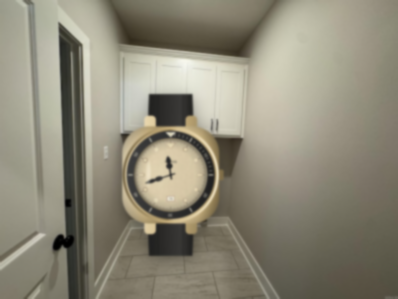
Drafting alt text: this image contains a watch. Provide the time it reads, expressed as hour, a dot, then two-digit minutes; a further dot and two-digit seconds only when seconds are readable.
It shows 11.42
